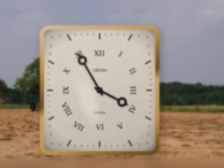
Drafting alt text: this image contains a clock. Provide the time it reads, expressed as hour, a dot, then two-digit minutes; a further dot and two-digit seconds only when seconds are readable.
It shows 3.55
